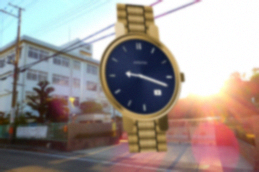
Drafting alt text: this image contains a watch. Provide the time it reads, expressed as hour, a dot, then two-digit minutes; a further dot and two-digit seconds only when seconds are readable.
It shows 9.18
